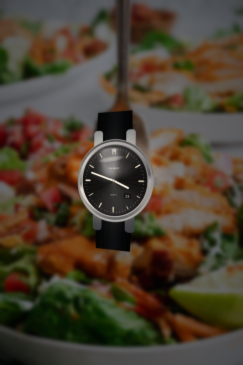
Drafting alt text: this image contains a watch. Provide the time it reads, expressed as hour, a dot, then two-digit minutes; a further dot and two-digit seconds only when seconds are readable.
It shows 3.48
